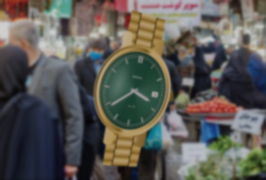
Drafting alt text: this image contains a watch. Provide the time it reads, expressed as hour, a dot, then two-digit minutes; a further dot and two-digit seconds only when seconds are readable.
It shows 3.39
